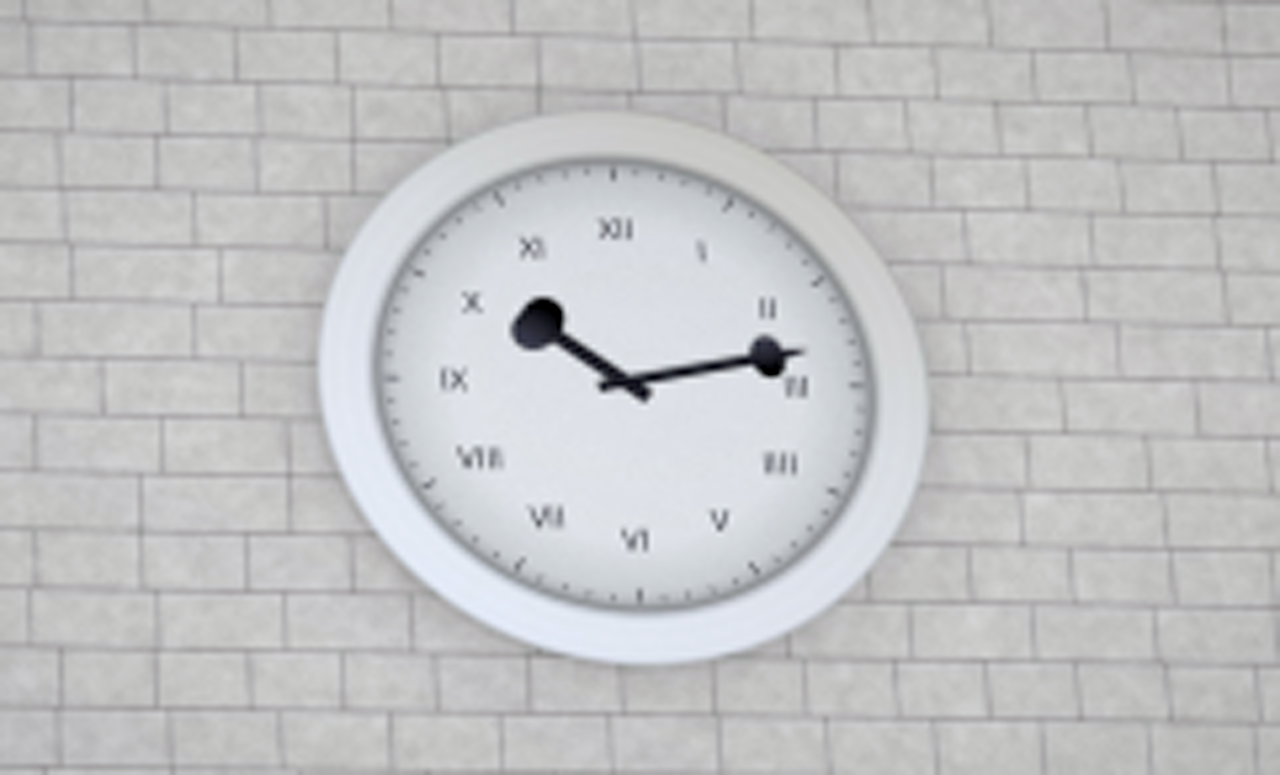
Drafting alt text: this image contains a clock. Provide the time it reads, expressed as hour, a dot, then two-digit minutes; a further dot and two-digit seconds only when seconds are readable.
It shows 10.13
